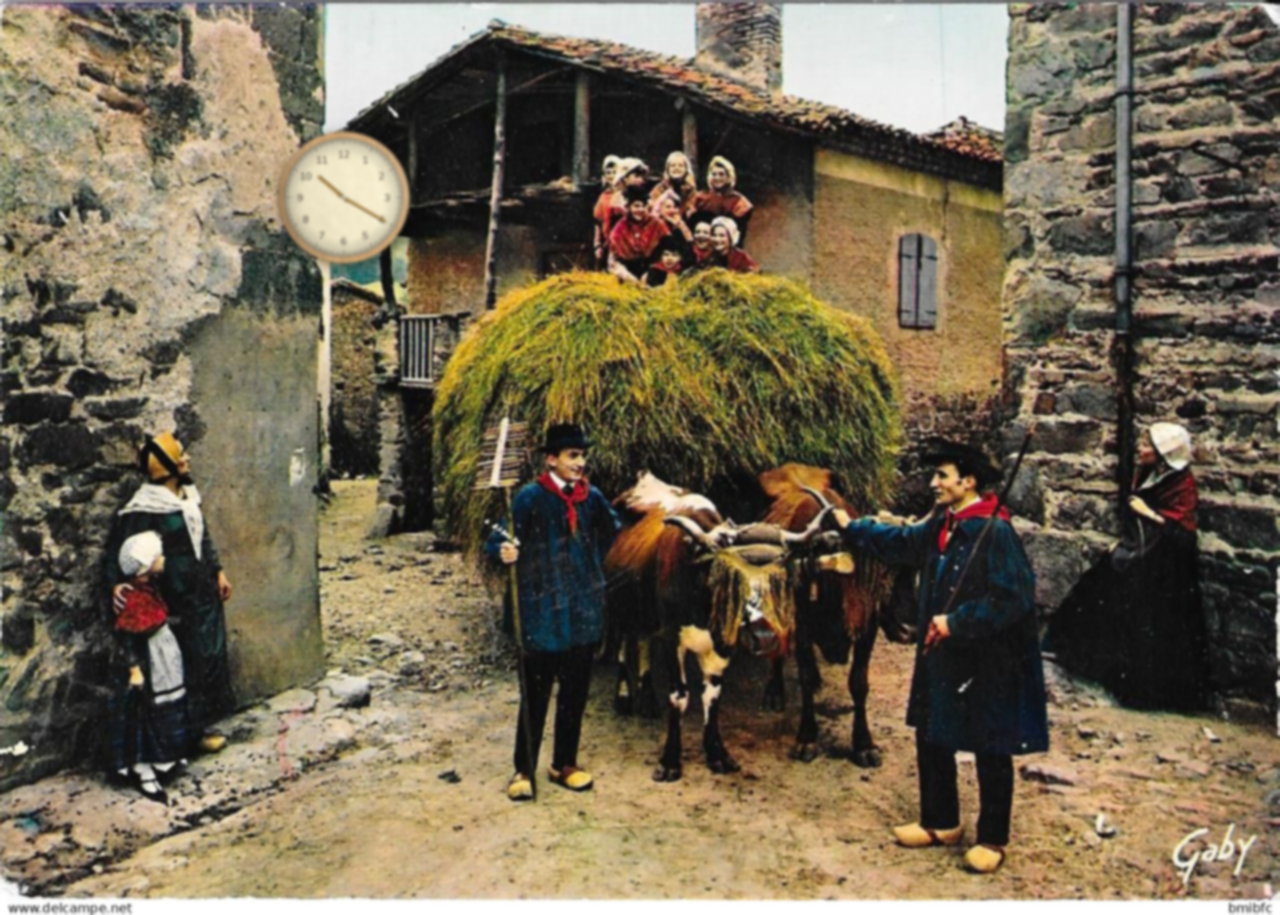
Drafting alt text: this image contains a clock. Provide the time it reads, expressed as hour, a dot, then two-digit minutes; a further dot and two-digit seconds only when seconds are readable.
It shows 10.20
